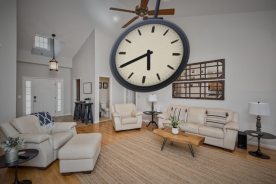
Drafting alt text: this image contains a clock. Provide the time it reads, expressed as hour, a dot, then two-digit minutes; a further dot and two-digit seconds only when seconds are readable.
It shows 5.40
